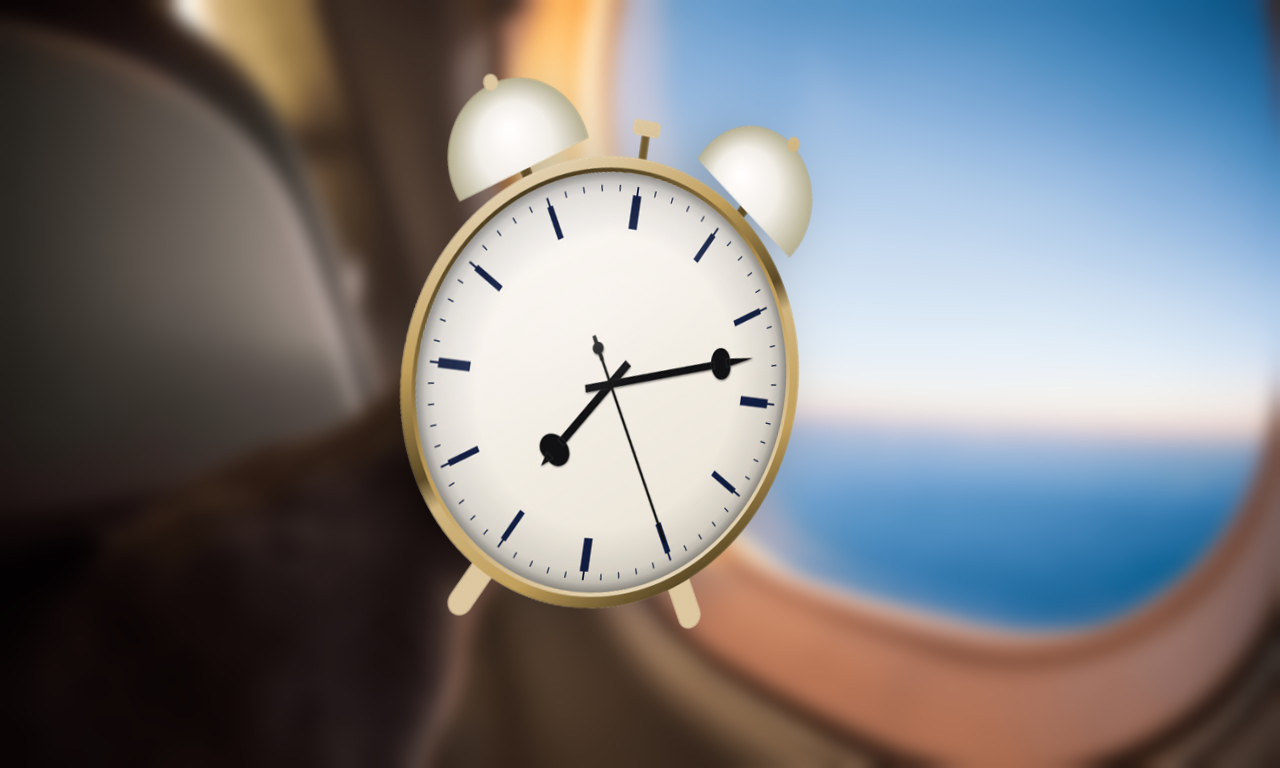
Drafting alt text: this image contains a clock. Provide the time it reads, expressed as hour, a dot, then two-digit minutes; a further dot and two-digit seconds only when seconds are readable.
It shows 7.12.25
